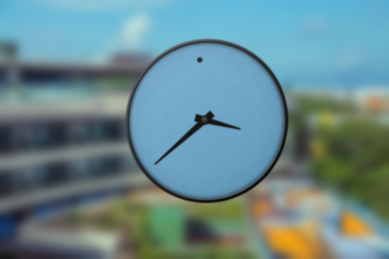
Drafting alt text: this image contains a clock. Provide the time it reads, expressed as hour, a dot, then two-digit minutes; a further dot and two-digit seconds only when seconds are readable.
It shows 3.39
